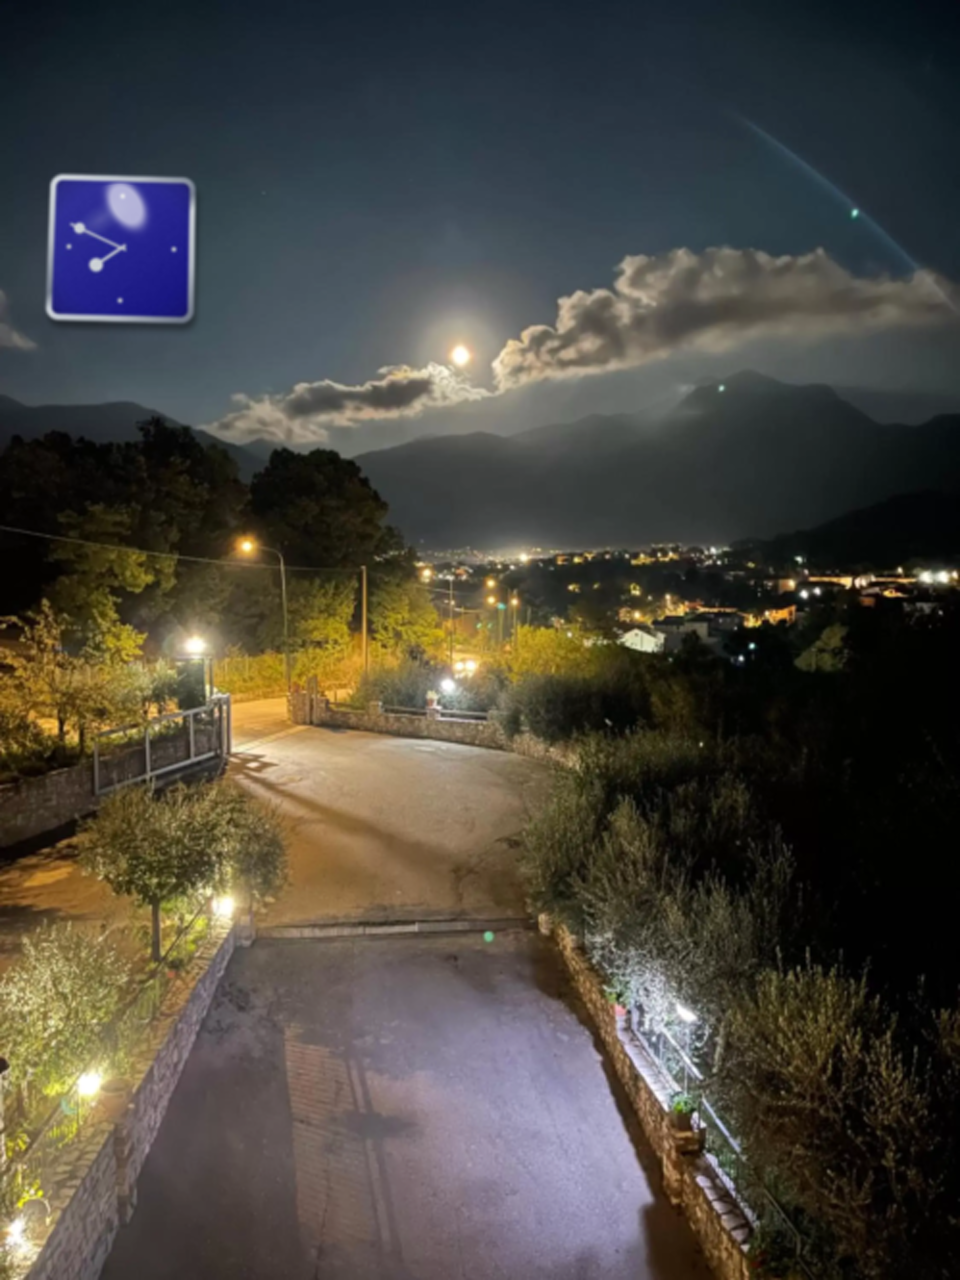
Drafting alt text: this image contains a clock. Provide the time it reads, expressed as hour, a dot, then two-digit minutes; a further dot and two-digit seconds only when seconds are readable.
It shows 7.49
